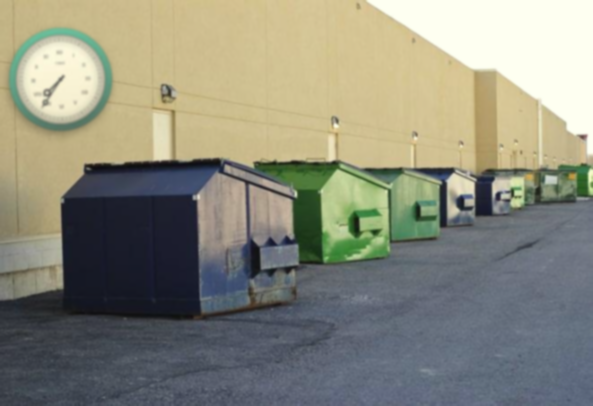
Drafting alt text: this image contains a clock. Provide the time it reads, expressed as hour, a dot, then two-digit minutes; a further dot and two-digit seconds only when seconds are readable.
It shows 7.36
